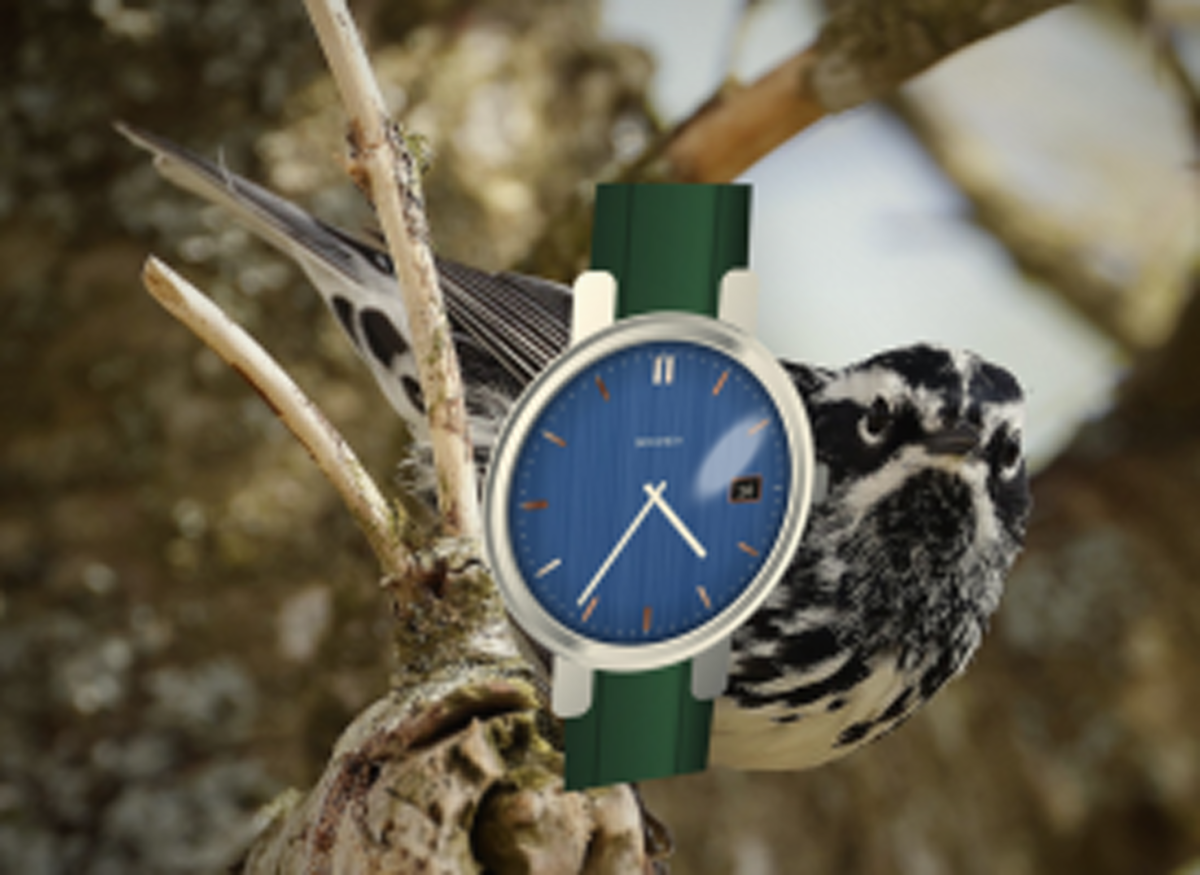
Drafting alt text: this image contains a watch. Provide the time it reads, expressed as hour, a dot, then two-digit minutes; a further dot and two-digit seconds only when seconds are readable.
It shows 4.36
